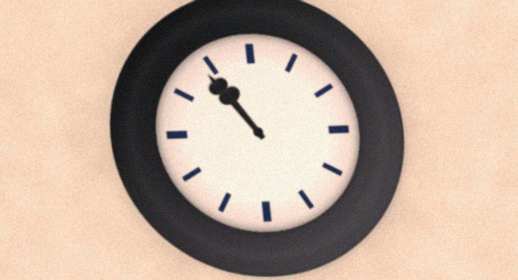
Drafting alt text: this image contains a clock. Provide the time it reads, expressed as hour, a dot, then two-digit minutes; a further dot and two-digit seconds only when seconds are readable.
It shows 10.54
